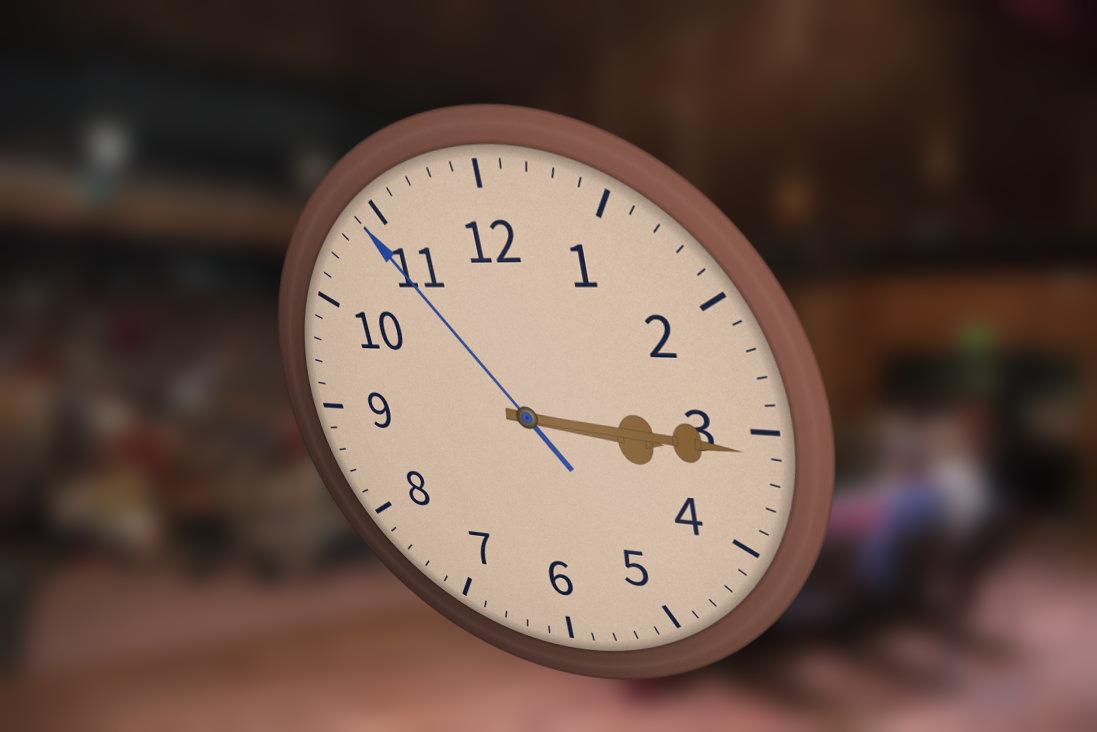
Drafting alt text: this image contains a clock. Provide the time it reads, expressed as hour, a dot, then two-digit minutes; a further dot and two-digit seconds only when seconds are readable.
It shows 3.15.54
